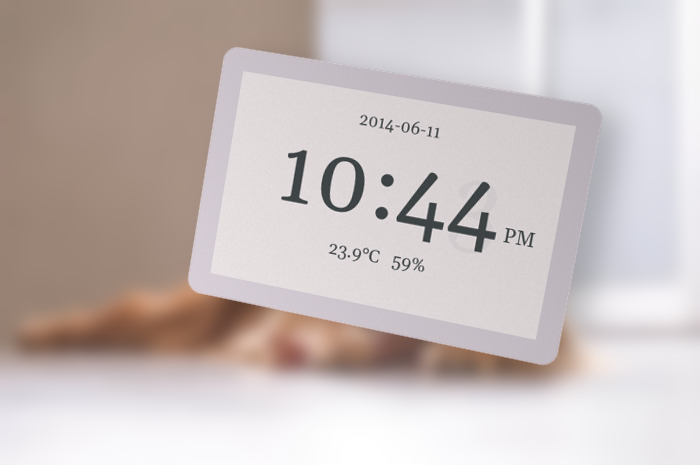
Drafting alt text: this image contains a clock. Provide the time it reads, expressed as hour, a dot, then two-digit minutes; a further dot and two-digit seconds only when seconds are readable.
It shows 10.44
